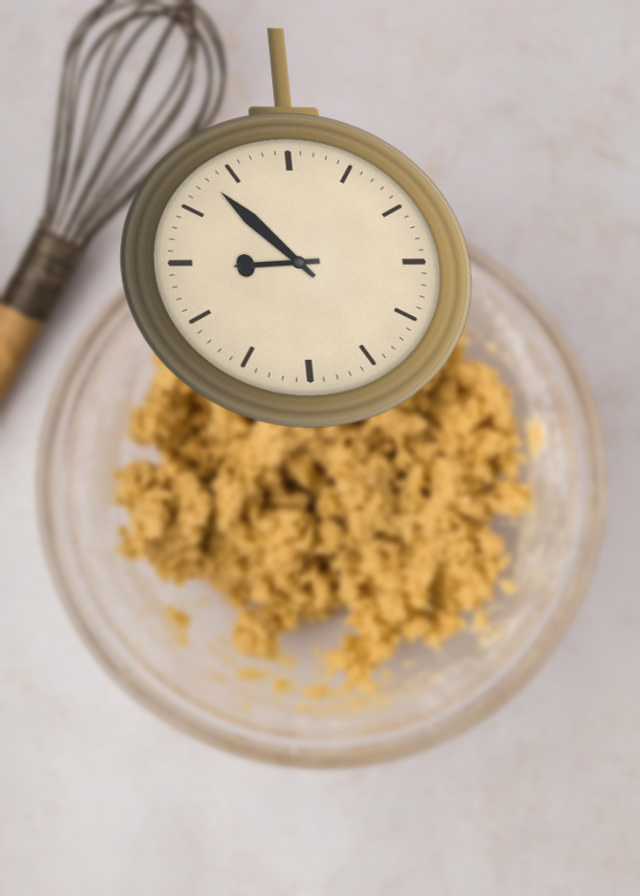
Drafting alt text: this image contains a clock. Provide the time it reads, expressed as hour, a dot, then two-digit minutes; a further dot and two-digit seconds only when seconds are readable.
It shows 8.53
